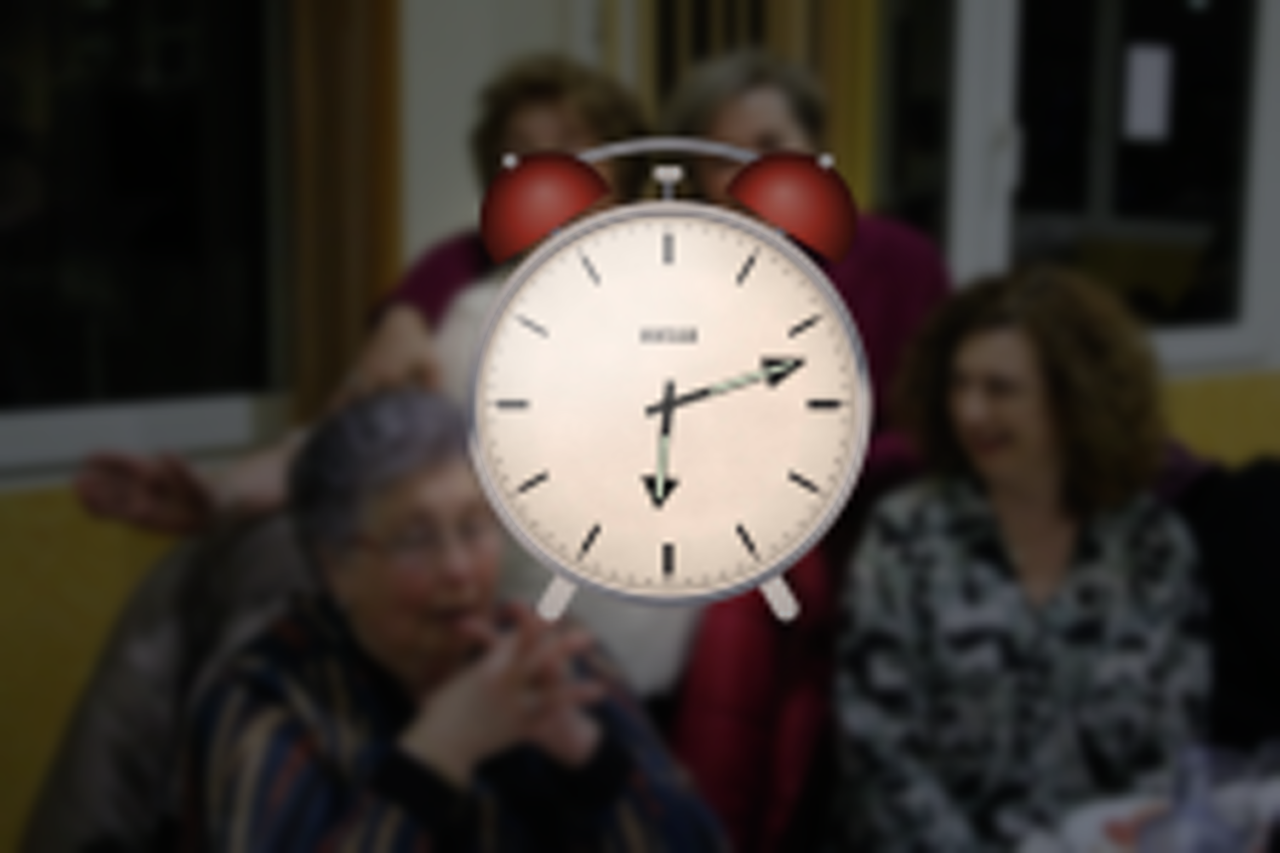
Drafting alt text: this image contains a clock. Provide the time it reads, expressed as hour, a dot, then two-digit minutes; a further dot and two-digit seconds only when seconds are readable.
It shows 6.12
